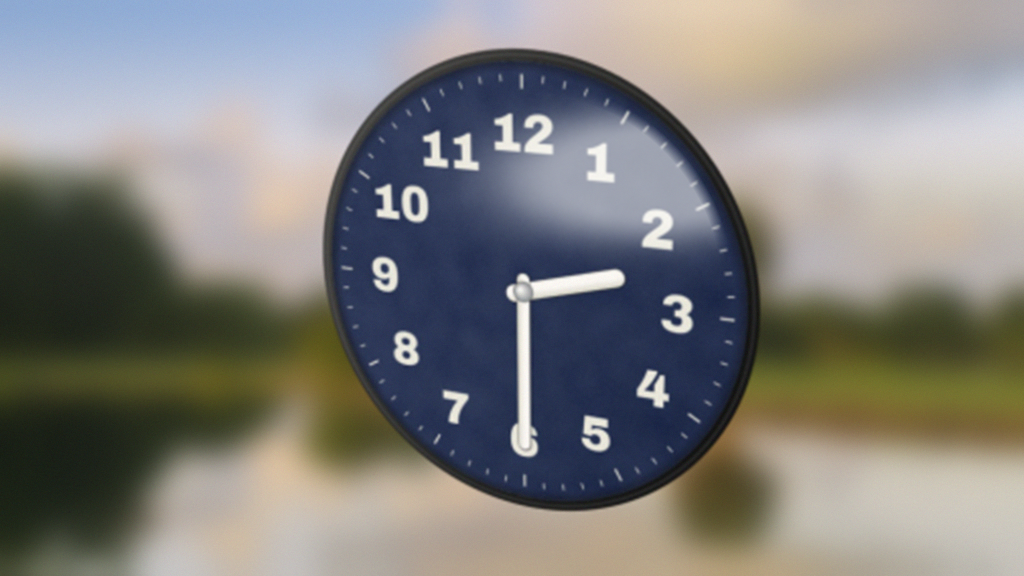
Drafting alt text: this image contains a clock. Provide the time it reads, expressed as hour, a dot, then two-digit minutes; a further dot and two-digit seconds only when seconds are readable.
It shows 2.30
